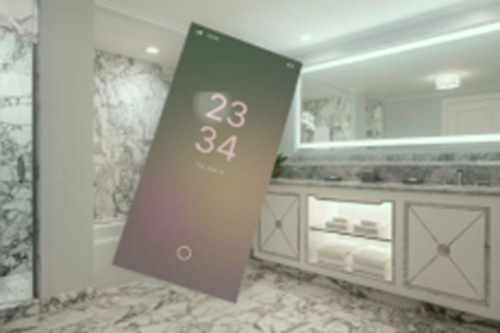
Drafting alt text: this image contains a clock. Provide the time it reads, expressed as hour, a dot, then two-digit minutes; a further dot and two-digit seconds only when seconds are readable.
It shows 23.34
